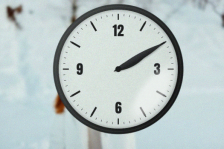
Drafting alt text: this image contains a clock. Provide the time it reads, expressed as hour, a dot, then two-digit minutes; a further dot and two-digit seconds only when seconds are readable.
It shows 2.10
